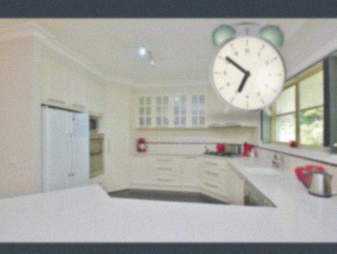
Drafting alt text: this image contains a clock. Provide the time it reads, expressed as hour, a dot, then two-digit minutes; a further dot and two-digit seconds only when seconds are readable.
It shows 6.51
